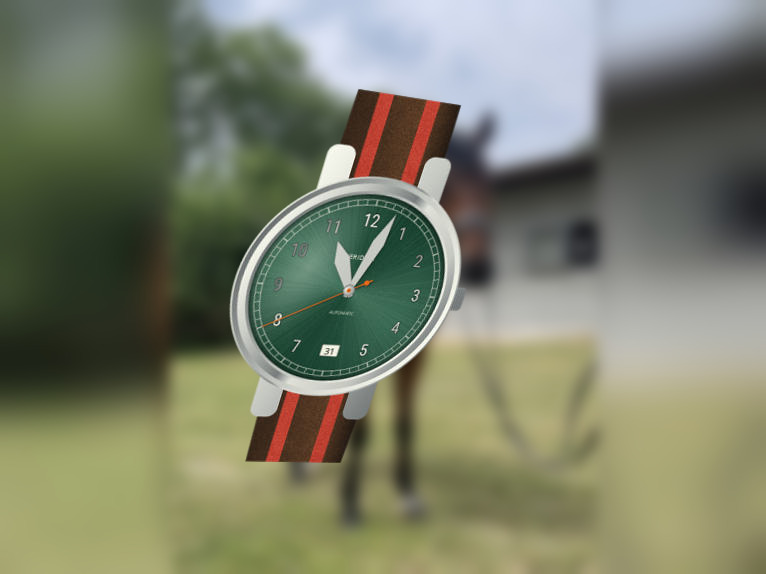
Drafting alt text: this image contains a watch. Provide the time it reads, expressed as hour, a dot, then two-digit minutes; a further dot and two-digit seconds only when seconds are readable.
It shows 11.02.40
